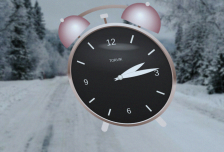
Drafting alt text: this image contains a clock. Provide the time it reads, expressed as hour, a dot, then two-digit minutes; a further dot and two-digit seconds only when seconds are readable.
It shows 2.14
